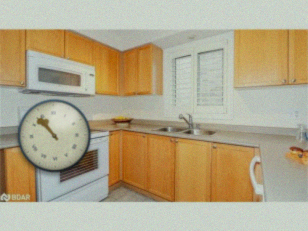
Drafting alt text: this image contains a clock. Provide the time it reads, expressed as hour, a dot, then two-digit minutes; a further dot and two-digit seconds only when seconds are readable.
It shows 10.53
